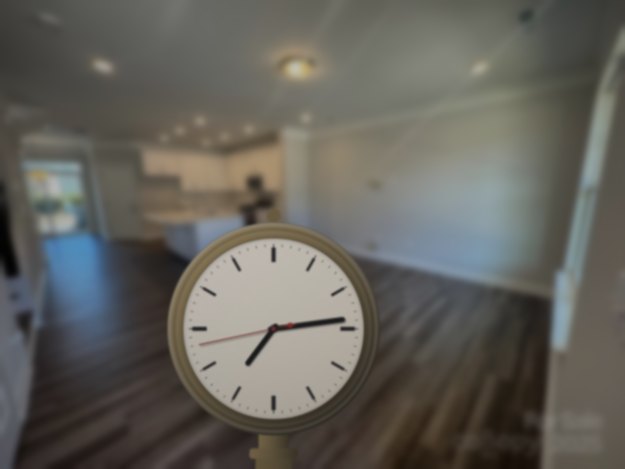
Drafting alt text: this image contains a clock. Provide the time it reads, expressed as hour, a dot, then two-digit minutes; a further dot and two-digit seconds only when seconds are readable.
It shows 7.13.43
